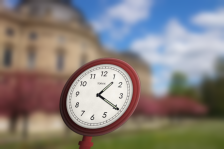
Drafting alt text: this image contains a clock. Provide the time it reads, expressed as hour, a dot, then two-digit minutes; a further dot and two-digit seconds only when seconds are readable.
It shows 1.20
